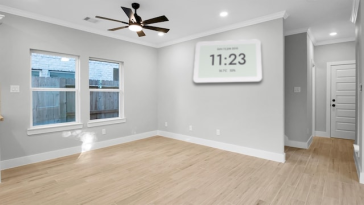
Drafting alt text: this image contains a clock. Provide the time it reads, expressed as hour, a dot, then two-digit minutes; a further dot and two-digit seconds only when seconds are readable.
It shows 11.23
